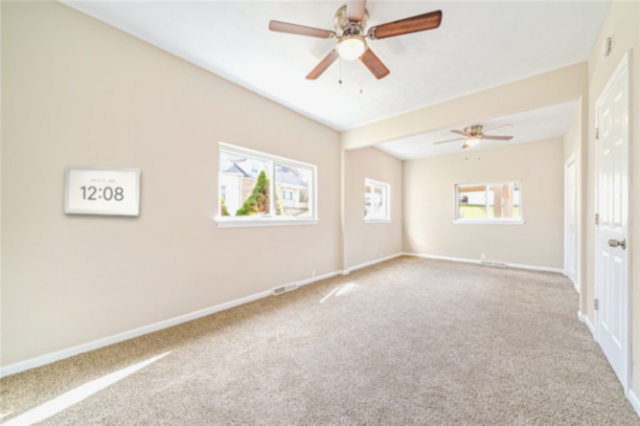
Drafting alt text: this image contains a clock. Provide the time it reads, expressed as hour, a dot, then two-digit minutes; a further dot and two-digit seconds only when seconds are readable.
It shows 12.08
